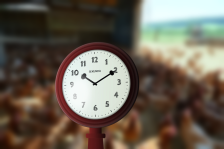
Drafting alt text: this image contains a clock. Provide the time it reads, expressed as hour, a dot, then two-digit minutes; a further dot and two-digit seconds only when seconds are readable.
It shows 10.10
